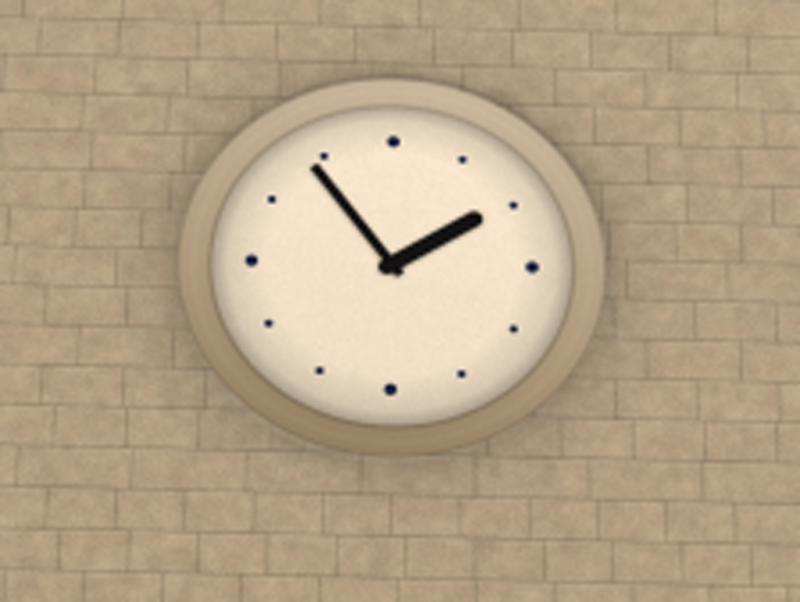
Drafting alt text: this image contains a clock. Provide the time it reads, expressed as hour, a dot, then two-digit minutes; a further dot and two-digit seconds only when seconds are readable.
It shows 1.54
